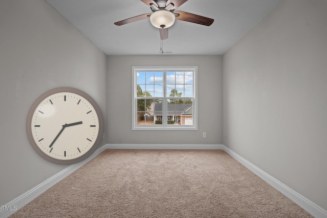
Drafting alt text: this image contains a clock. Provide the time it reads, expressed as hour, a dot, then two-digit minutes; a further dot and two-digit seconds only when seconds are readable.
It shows 2.36
